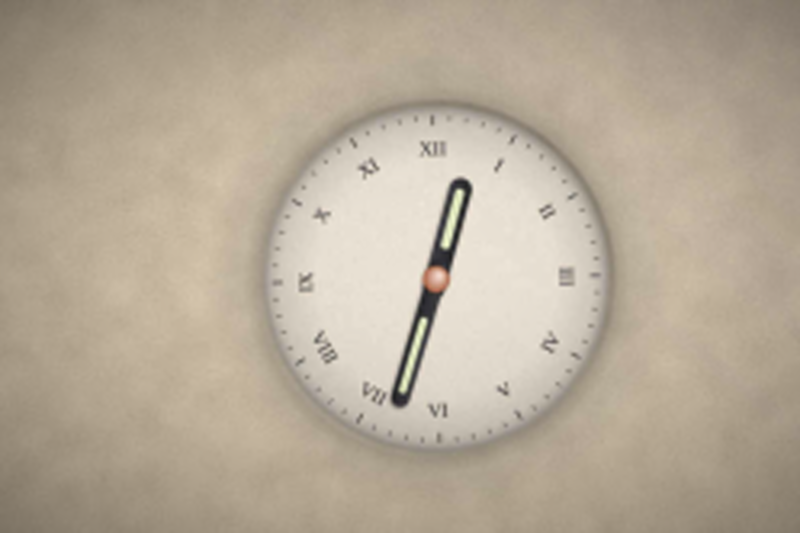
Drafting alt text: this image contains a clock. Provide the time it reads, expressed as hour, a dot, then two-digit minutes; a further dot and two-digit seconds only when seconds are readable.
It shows 12.33
